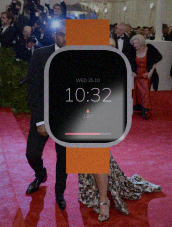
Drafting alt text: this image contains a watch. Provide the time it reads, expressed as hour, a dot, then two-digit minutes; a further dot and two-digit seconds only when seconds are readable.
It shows 10.32
